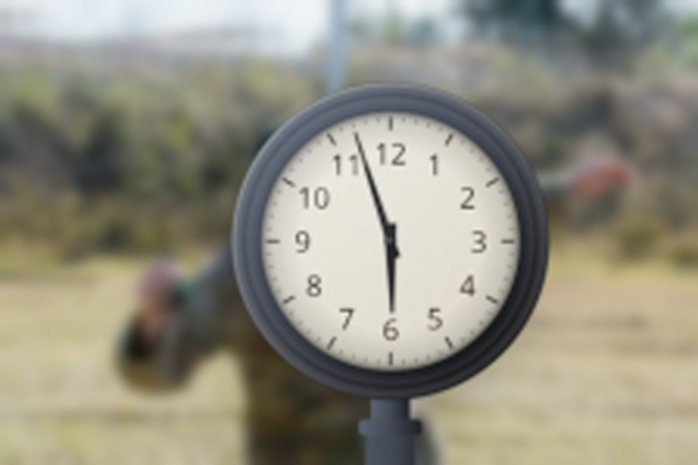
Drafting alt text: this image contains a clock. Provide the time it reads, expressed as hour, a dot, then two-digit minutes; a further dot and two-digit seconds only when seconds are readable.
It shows 5.57
